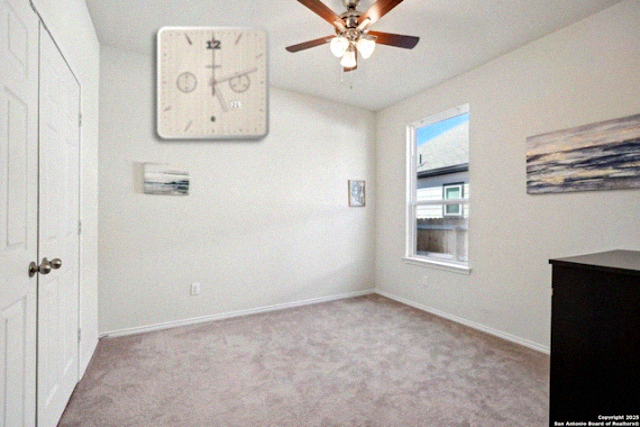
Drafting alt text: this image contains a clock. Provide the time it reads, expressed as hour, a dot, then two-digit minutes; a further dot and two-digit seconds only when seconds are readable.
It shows 5.12
